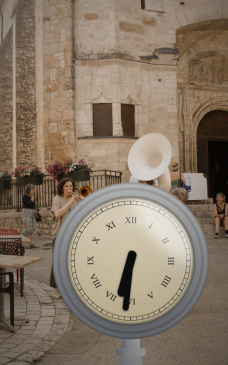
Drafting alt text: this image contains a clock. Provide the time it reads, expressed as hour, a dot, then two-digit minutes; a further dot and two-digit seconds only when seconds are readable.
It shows 6.31
